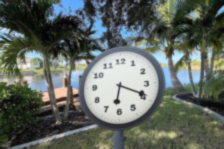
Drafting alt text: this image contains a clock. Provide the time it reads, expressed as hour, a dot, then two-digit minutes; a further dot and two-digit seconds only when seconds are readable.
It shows 6.19
